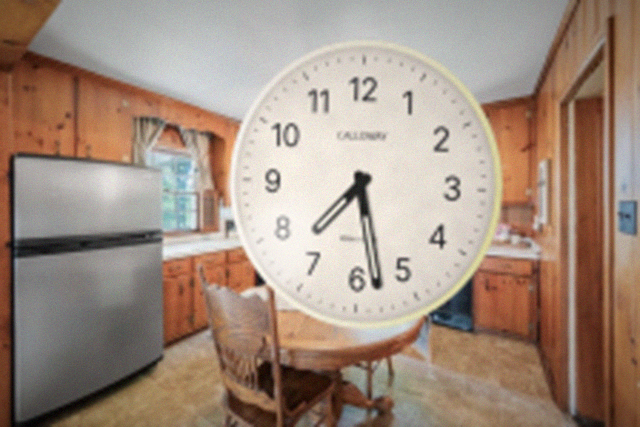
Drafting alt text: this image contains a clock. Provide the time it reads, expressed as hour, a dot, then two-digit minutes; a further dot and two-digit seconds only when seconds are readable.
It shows 7.28
